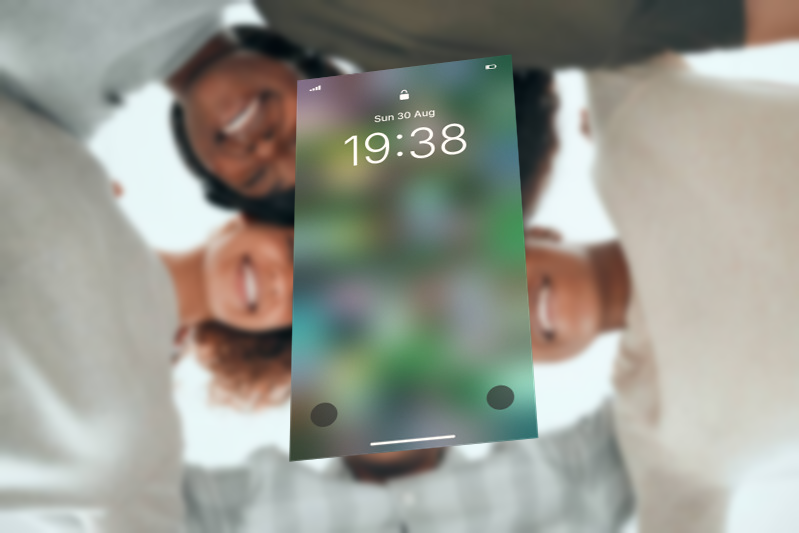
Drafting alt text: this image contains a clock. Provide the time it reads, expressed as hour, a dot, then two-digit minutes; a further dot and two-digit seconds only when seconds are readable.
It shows 19.38
